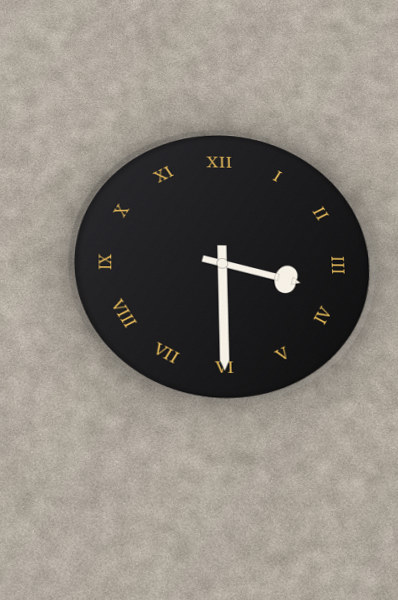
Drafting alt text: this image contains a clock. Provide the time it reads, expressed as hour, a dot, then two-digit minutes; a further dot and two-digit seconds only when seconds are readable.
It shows 3.30
